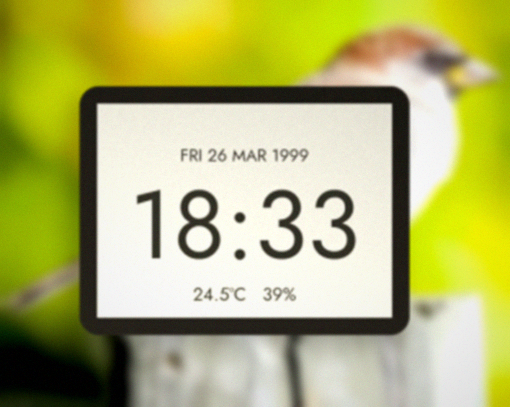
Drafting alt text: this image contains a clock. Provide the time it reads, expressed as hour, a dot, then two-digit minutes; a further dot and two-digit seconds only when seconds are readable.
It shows 18.33
